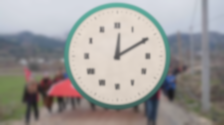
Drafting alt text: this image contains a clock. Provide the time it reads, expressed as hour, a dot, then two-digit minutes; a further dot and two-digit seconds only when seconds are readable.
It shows 12.10
